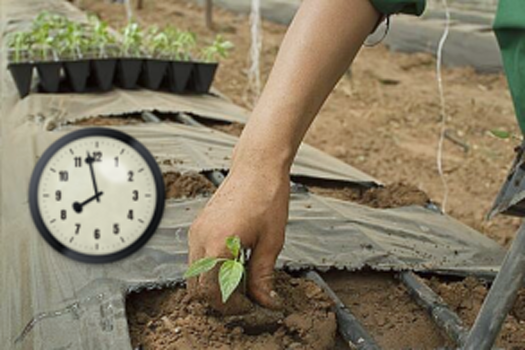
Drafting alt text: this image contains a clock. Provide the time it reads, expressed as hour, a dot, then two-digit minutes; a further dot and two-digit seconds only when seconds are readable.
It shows 7.58
